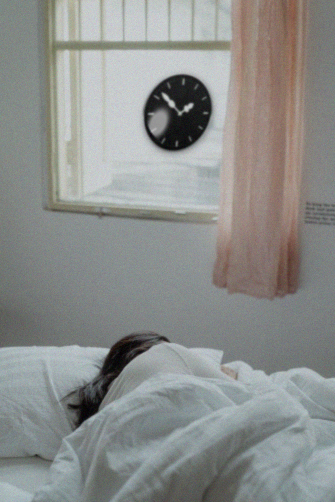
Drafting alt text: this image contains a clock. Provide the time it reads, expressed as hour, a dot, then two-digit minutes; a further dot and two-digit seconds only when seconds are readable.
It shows 1.52
